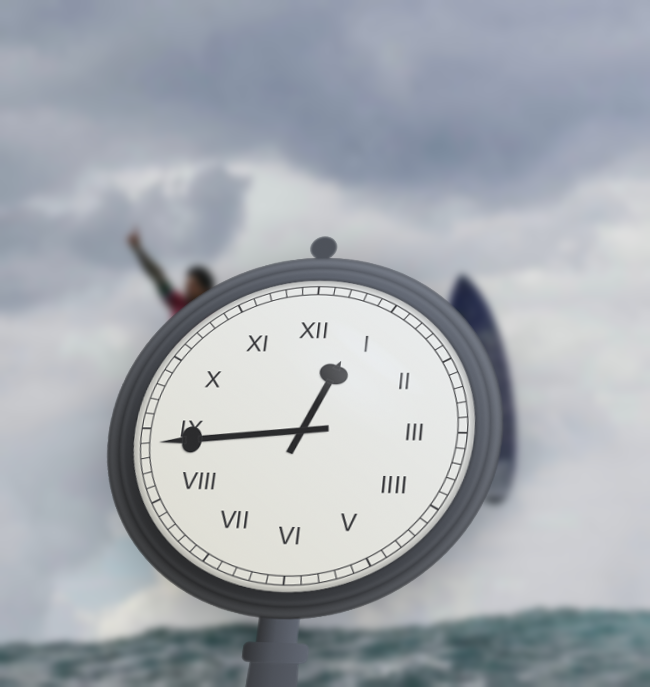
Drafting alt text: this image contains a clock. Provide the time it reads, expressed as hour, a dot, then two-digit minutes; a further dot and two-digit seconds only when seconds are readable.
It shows 12.44
